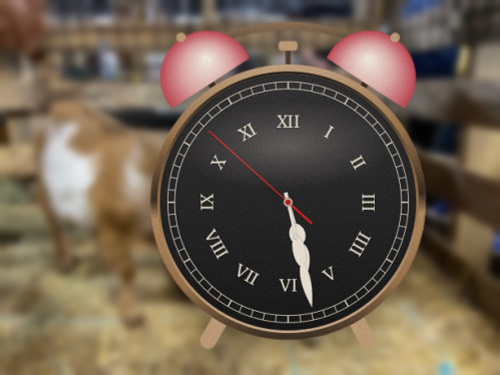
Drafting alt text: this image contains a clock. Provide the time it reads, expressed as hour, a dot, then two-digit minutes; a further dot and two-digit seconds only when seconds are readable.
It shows 5.27.52
